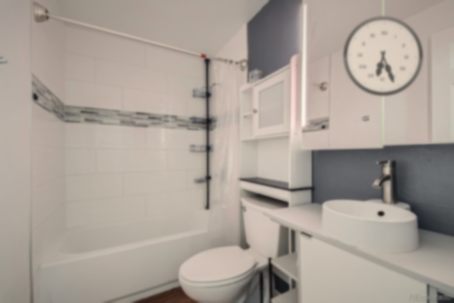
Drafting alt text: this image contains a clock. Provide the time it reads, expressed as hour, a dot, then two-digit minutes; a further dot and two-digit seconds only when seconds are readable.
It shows 6.26
